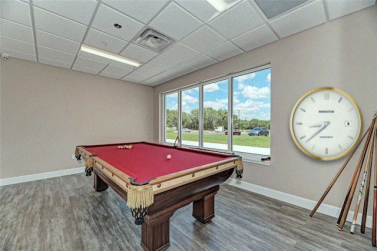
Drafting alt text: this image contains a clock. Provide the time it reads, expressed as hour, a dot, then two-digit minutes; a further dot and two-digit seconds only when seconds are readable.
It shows 8.38
